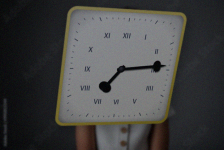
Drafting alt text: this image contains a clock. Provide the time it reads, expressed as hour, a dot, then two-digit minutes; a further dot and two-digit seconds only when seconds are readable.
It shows 7.14
